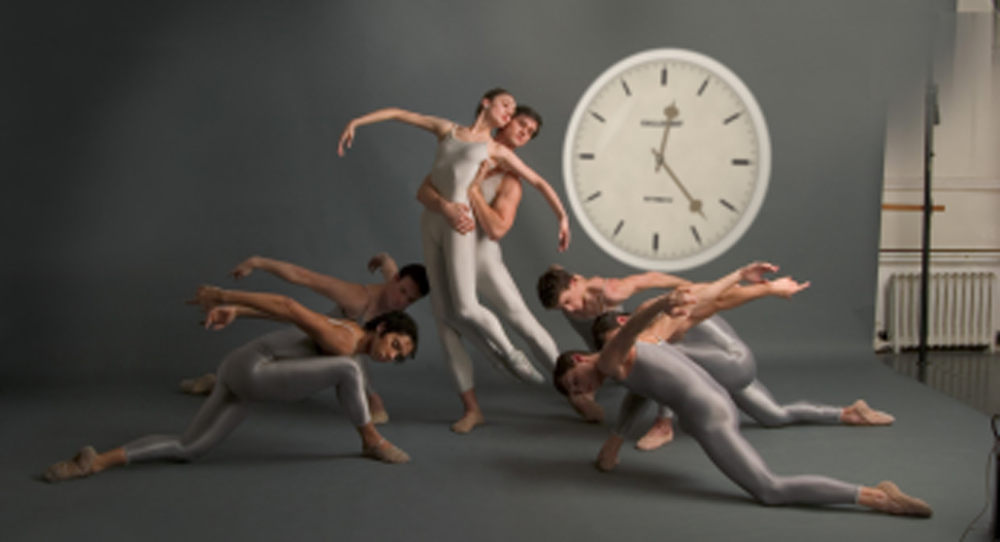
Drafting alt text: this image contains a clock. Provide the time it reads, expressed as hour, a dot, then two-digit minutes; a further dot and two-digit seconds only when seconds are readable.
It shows 12.23
